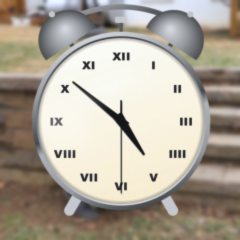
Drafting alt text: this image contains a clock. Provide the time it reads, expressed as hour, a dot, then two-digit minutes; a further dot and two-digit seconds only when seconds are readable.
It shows 4.51.30
